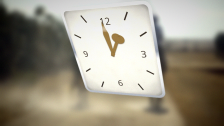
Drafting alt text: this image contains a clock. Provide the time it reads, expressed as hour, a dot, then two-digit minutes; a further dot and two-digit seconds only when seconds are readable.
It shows 12.59
